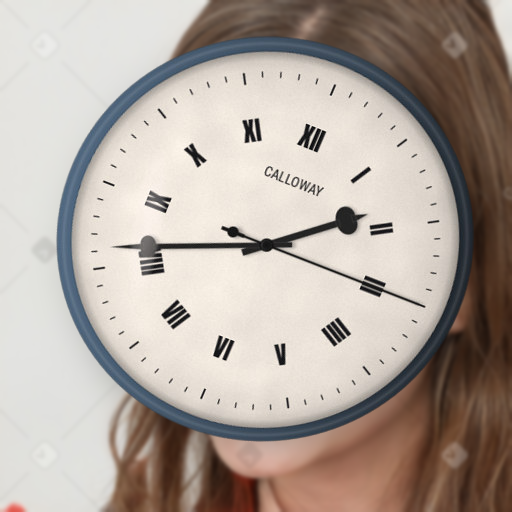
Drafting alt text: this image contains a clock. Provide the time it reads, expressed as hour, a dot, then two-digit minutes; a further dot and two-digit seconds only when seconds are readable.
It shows 1.41.15
